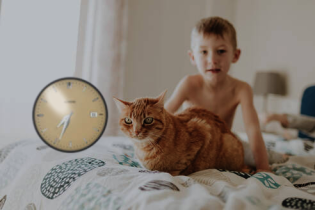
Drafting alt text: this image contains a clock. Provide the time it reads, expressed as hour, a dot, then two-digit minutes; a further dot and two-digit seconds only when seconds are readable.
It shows 7.34
